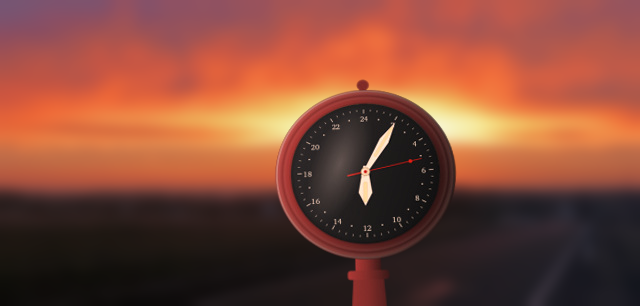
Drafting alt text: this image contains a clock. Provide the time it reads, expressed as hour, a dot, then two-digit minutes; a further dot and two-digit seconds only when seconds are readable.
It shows 12.05.13
